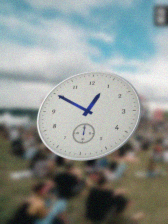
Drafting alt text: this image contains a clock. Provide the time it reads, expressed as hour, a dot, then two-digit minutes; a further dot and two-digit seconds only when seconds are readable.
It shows 12.50
